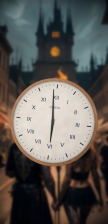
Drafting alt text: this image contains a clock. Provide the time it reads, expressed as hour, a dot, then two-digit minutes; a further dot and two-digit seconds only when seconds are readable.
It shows 5.59
